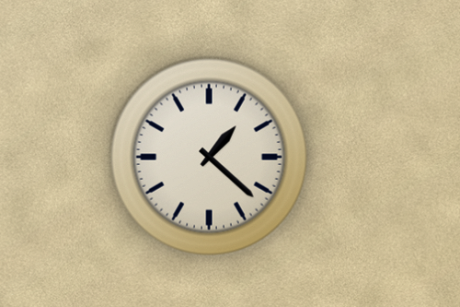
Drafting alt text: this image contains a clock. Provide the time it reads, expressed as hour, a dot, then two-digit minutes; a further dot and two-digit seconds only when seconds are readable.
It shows 1.22
